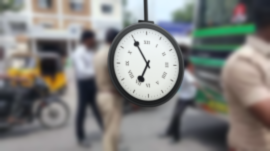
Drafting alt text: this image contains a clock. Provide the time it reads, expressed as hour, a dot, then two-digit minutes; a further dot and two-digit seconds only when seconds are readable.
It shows 6.55
